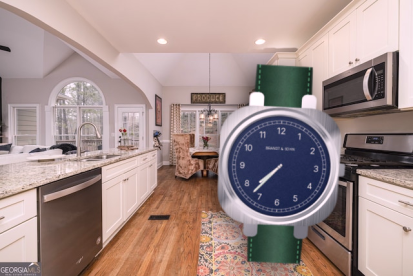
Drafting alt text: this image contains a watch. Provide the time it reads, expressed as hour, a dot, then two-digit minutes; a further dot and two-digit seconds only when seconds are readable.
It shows 7.37
